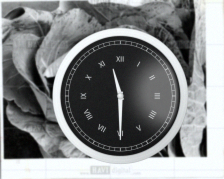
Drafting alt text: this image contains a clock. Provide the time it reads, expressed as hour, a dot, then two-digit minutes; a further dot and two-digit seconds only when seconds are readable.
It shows 11.30
